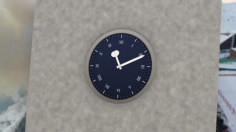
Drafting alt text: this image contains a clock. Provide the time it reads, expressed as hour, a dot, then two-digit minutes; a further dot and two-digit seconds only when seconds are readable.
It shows 11.11
